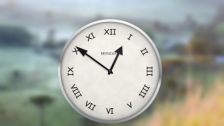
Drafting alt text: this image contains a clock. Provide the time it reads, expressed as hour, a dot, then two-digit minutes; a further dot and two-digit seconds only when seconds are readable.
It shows 12.51
